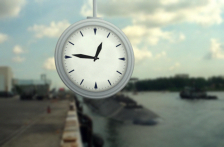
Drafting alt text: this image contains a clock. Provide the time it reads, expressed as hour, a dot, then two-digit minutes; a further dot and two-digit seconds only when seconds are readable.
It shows 12.46
